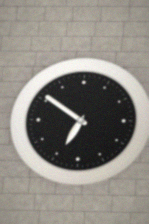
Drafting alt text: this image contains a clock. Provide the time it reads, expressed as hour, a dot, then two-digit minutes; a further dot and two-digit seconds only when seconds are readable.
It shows 6.51
